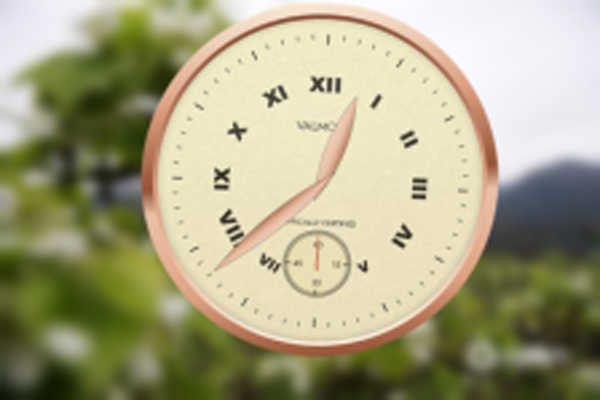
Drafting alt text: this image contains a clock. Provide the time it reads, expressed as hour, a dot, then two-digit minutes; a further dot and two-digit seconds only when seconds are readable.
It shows 12.38
